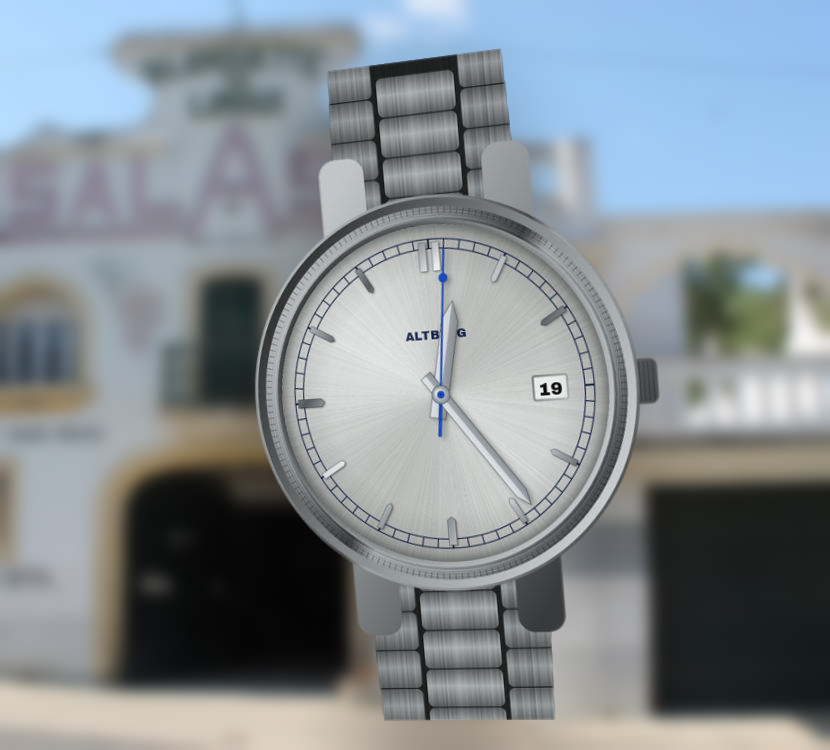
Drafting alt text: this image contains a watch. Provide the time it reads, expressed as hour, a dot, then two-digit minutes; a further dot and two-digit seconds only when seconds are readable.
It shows 12.24.01
